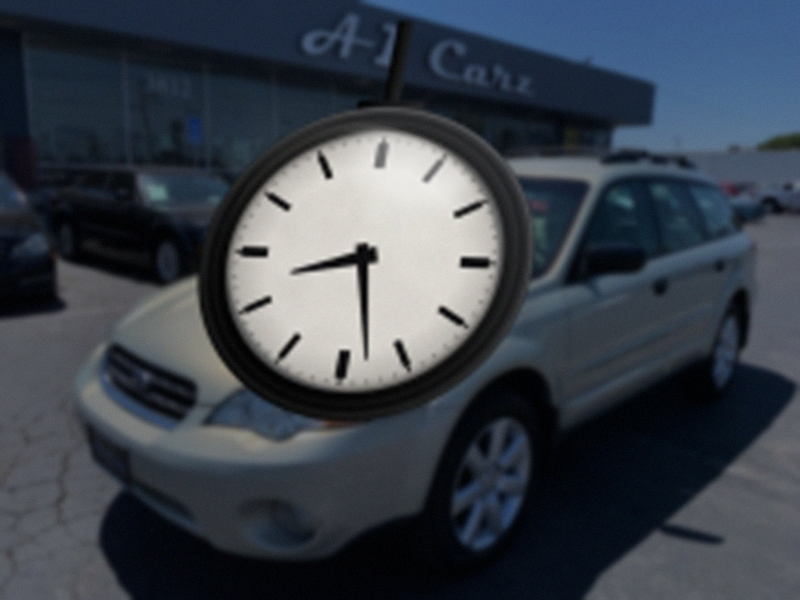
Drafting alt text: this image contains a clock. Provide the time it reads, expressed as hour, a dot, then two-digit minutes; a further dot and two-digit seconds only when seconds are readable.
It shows 8.28
